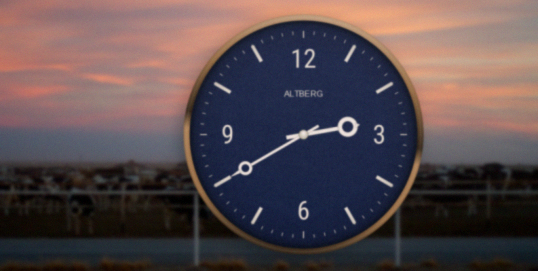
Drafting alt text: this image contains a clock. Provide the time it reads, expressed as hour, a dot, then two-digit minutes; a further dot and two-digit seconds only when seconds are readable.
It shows 2.40
